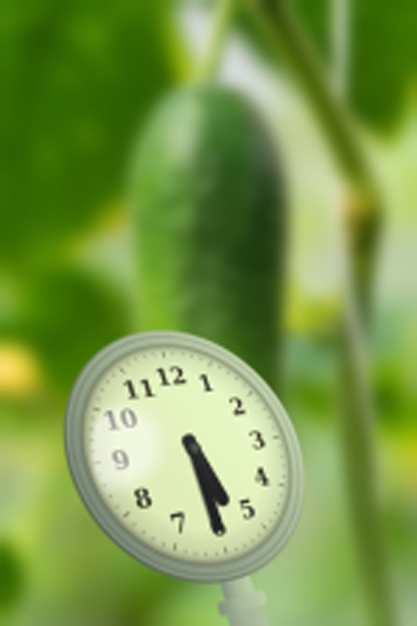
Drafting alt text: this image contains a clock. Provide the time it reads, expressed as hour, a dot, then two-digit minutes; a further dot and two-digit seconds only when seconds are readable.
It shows 5.30
